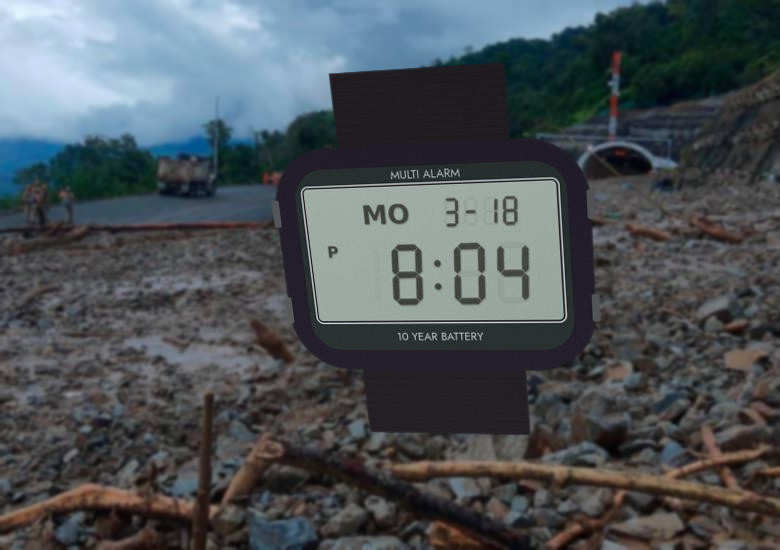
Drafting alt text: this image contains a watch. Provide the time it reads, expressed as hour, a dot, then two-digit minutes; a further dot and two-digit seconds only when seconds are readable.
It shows 8.04
